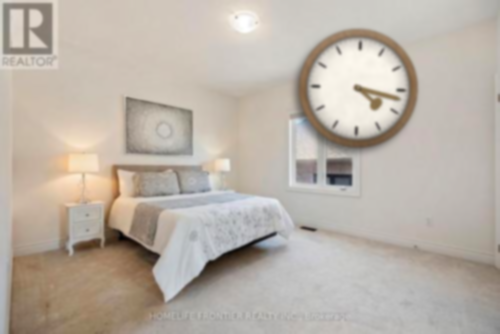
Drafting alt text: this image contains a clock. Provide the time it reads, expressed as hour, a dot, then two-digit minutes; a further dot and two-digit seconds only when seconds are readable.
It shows 4.17
